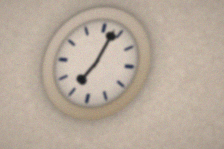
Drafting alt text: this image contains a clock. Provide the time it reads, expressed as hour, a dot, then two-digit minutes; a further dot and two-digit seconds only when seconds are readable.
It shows 7.03
